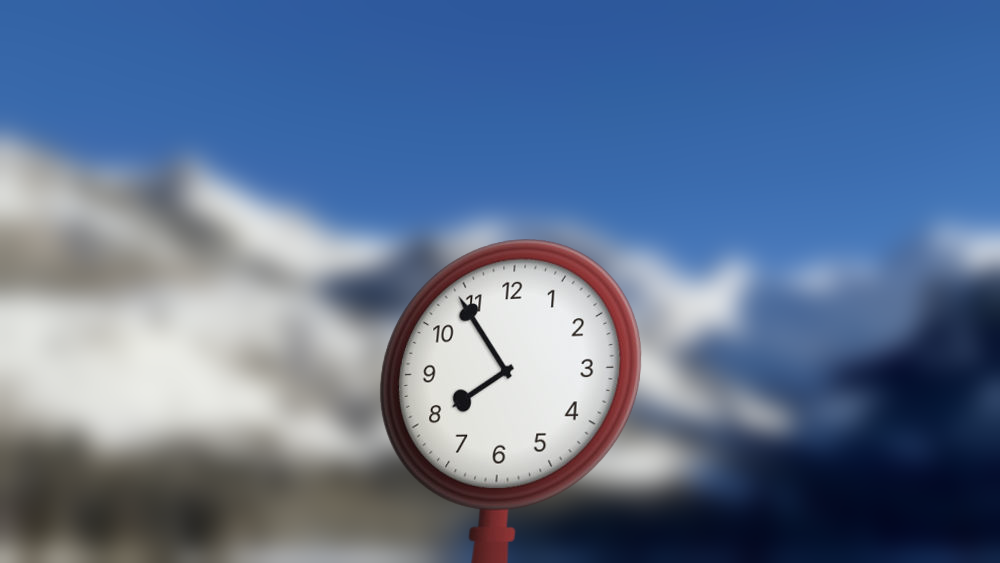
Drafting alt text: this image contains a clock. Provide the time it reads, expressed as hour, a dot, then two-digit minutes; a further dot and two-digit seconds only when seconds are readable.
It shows 7.54
